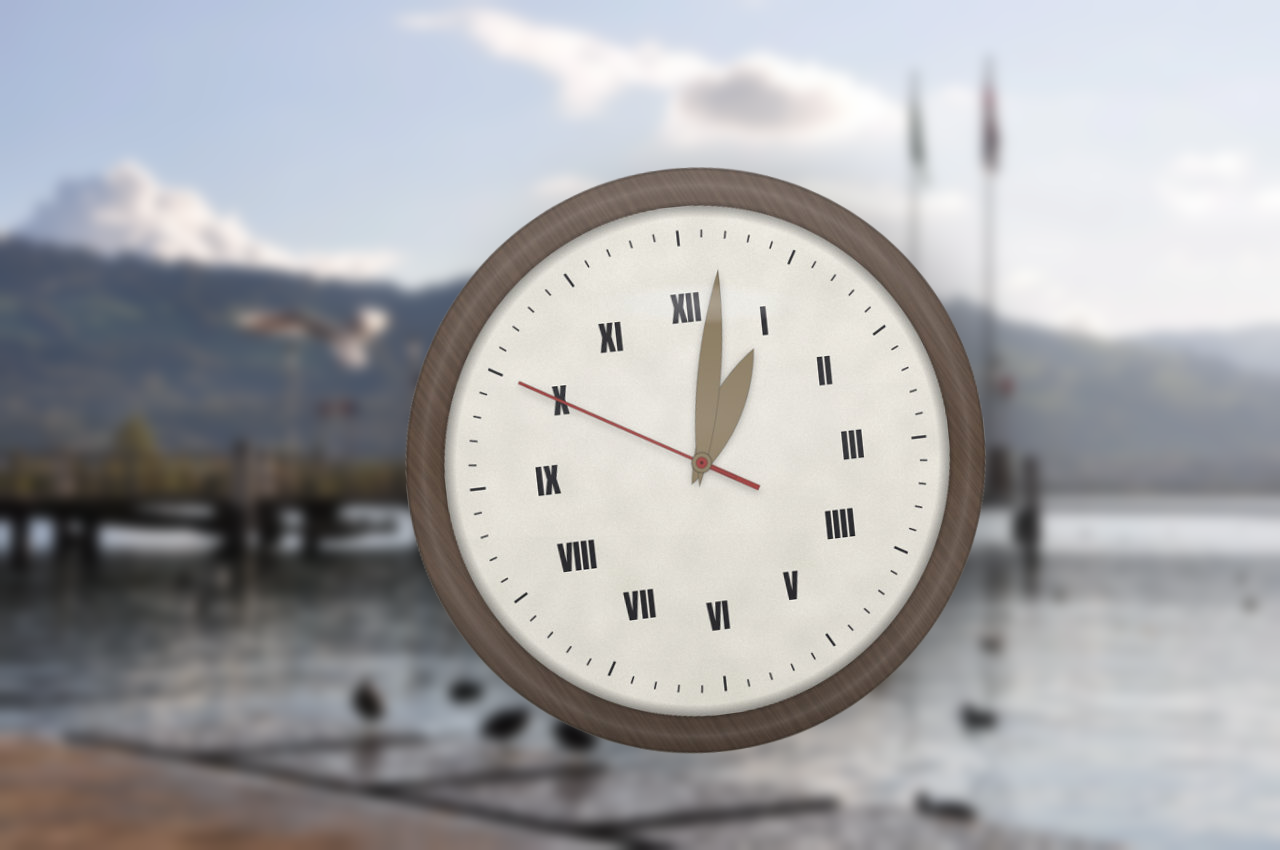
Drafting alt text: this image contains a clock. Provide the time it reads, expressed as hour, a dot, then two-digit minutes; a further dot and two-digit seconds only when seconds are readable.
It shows 1.01.50
